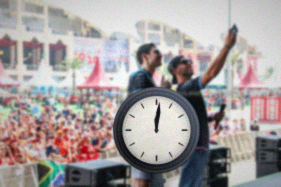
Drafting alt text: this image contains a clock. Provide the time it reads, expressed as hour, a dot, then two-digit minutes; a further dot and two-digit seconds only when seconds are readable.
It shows 12.01
